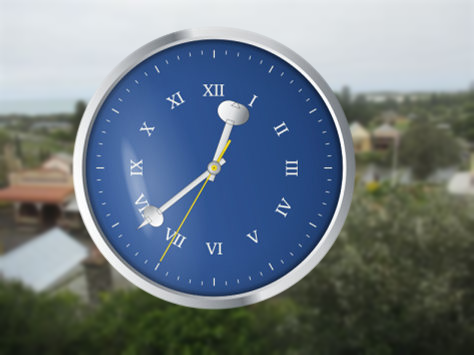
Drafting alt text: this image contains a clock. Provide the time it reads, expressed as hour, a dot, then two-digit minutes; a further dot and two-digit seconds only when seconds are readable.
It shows 12.38.35
